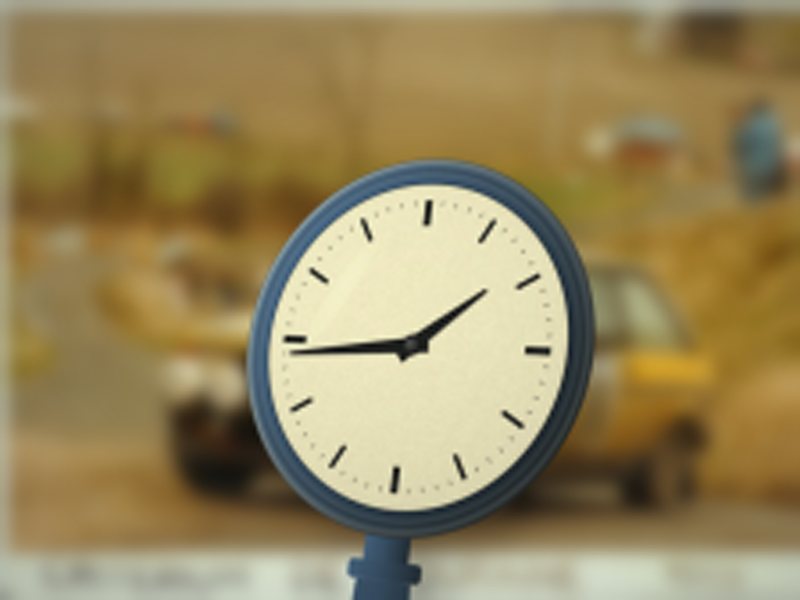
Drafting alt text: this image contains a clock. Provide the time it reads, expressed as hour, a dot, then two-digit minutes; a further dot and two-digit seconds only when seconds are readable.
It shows 1.44
